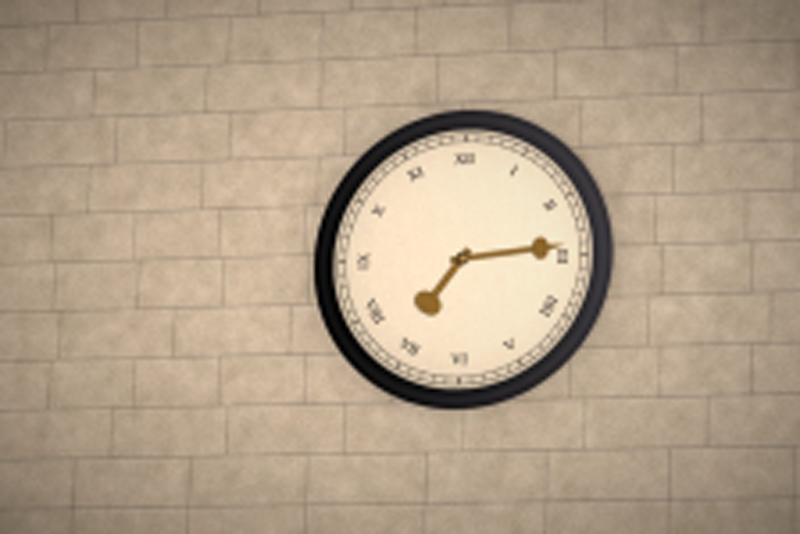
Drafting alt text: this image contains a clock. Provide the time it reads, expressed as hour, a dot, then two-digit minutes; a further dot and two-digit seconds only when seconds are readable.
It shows 7.14
